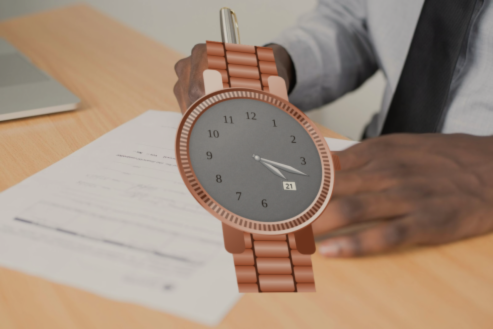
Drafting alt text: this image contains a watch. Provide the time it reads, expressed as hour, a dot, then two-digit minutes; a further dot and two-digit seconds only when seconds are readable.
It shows 4.18
